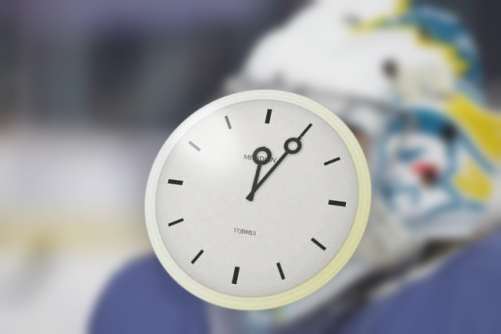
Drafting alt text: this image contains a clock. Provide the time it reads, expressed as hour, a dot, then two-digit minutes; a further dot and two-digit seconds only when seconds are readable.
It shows 12.05
